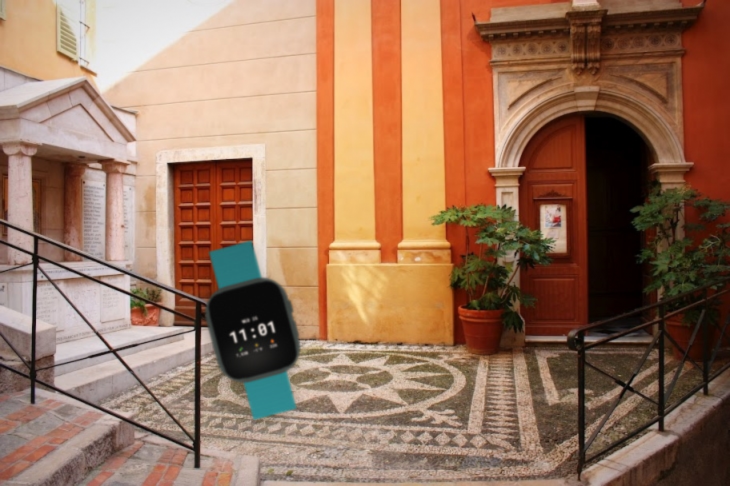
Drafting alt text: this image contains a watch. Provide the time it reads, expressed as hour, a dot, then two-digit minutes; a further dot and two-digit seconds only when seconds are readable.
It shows 11.01
